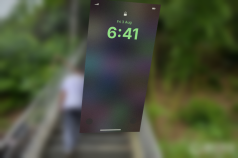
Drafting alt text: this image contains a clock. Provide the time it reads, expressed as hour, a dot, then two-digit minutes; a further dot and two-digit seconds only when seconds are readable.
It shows 6.41
